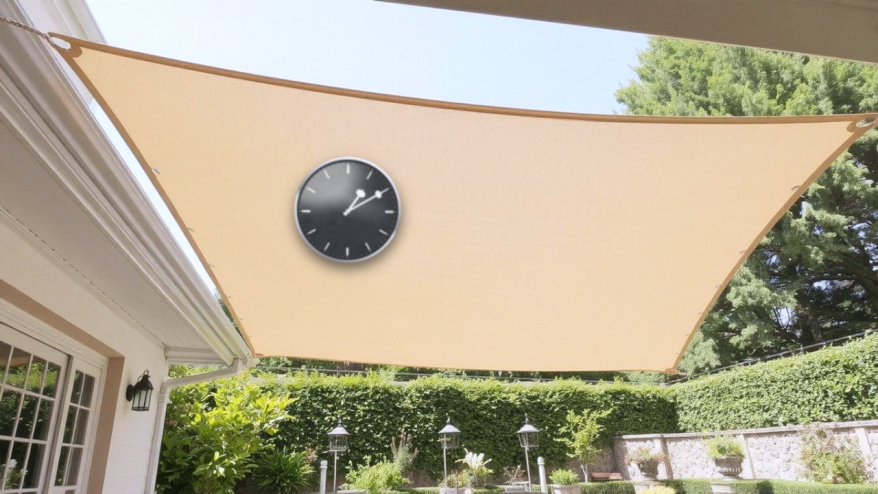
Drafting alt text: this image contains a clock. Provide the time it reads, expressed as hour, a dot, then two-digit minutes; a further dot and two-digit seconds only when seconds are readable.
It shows 1.10
